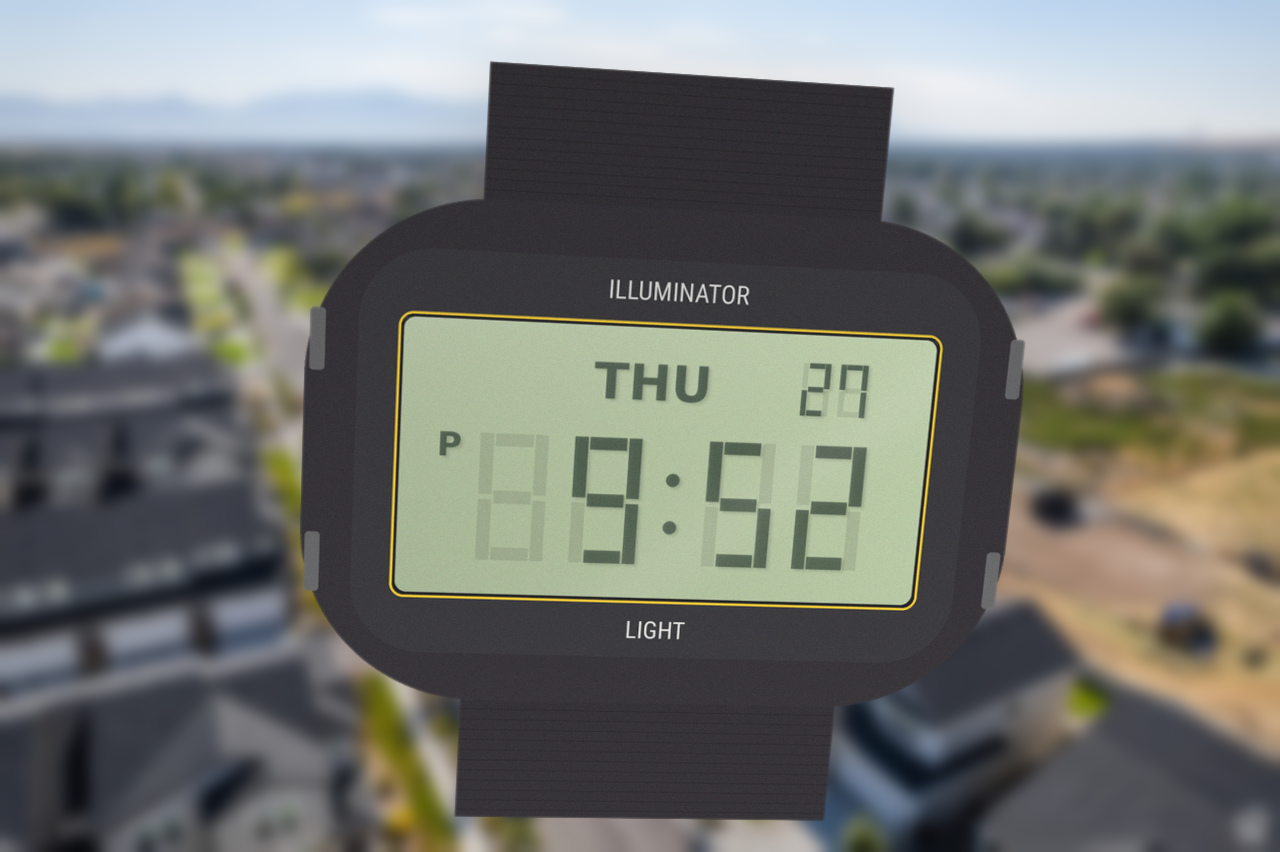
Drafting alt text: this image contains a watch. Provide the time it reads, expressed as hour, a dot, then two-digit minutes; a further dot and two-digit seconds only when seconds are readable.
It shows 9.52
